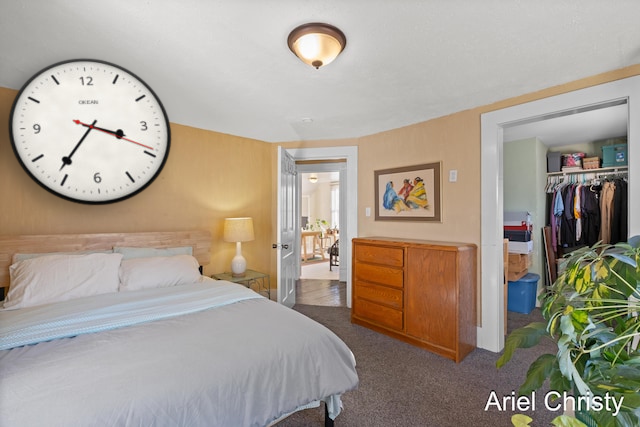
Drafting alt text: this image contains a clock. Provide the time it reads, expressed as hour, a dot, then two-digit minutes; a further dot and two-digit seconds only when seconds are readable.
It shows 3.36.19
